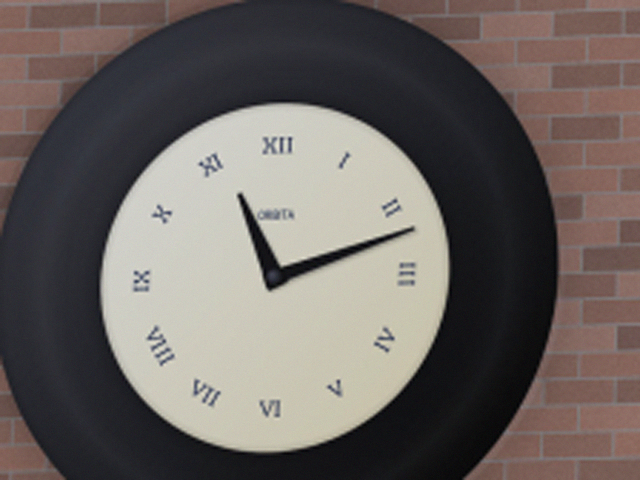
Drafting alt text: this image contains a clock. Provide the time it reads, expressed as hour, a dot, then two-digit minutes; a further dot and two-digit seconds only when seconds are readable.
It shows 11.12
